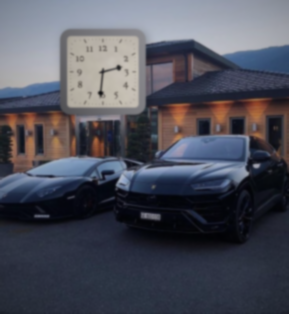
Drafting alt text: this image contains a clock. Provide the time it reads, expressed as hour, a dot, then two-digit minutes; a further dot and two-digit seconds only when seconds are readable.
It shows 2.31
